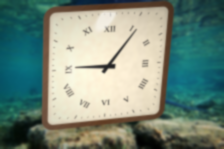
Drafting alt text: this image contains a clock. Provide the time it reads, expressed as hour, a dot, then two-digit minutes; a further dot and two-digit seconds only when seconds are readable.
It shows 9.06
